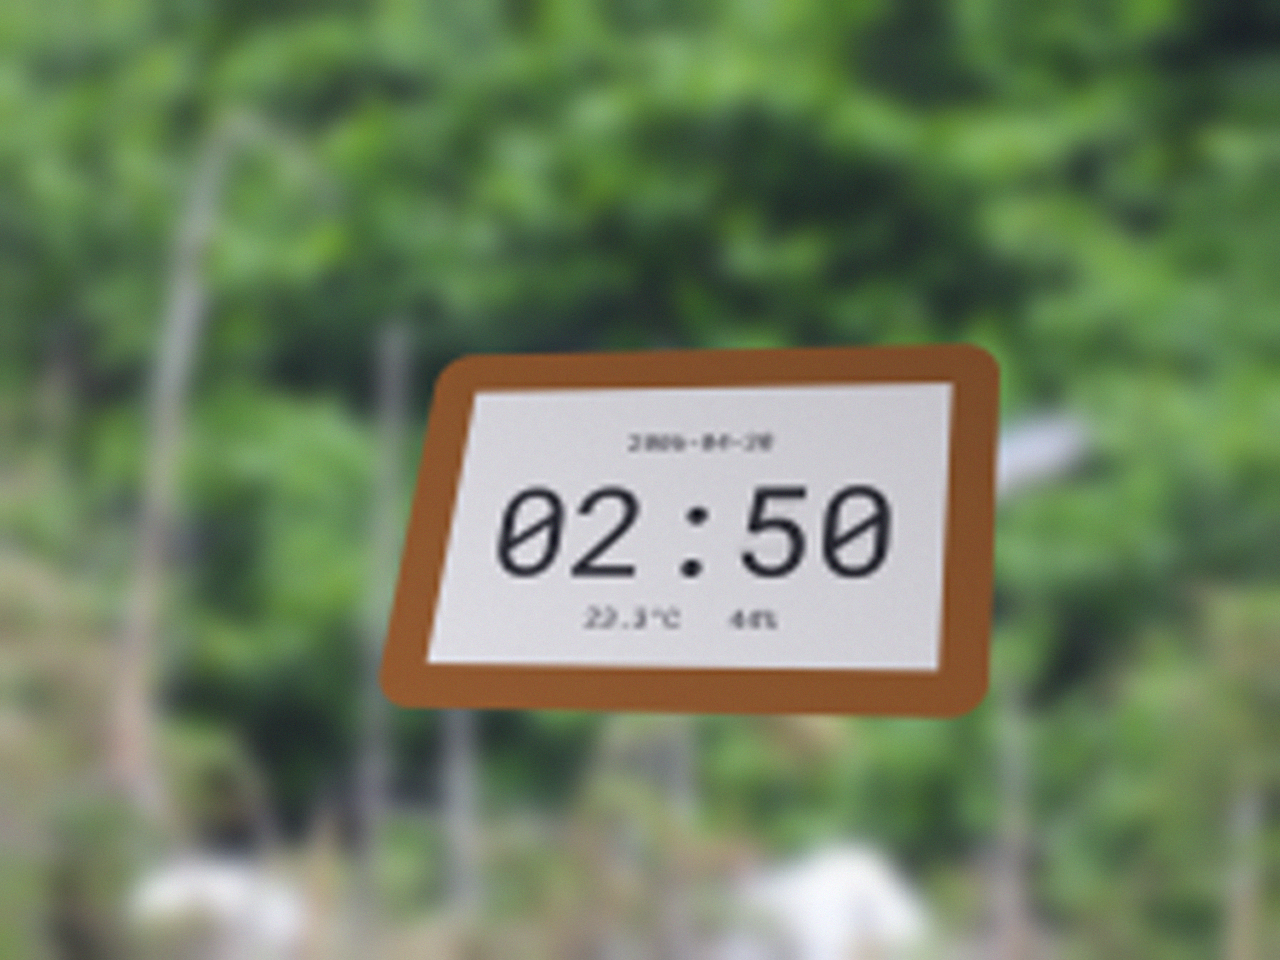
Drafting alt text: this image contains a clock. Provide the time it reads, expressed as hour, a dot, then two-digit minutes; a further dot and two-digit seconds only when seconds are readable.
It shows 2.50
